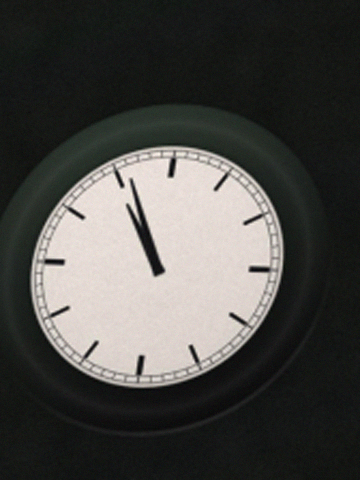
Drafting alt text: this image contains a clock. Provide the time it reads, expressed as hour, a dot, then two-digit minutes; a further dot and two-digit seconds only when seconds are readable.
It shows 10.56
